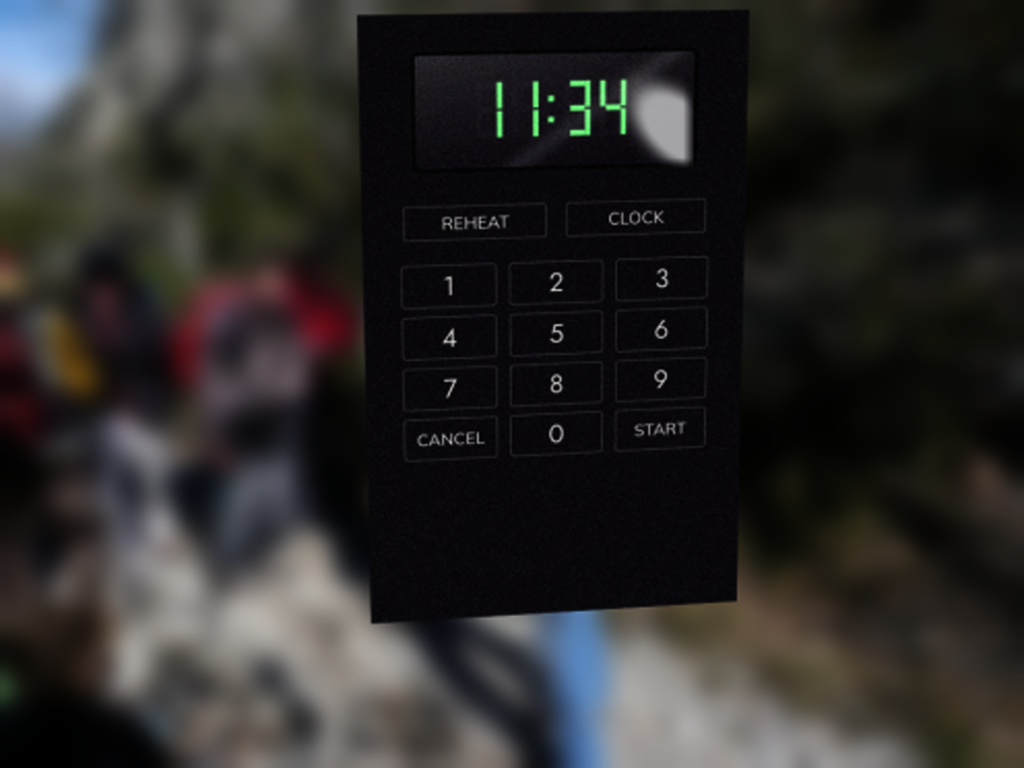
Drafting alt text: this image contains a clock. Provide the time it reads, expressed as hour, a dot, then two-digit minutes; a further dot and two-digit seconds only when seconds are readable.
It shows 11.34
